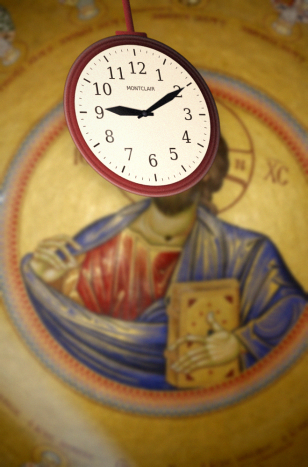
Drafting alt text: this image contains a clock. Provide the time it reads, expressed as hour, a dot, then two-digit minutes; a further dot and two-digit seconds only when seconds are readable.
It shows 9.10
